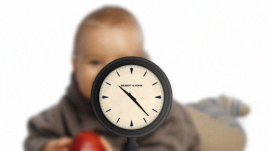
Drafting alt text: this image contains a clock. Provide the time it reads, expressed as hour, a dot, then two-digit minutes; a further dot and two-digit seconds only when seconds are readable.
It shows 10.23
